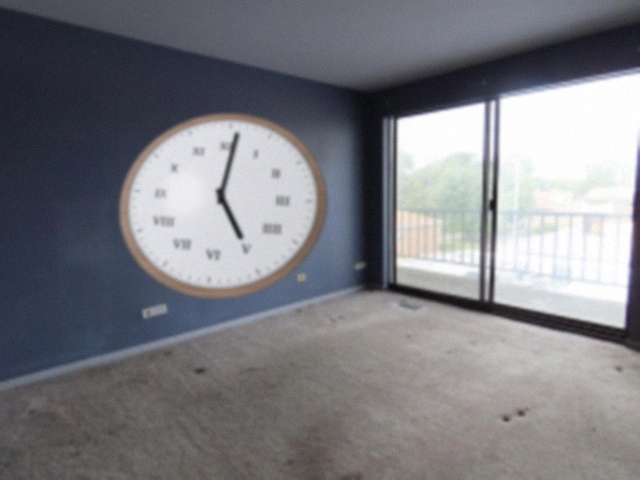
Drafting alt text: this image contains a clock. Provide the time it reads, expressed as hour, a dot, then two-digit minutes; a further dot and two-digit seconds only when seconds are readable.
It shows 5.01
